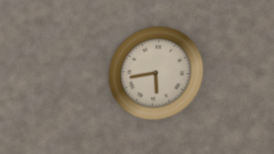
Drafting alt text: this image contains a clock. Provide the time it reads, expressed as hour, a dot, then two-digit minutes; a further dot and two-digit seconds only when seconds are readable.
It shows 5.43
